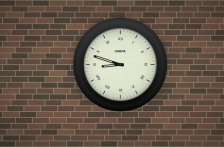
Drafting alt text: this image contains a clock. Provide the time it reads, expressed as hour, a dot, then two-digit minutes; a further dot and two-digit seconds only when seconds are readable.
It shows 8.48
